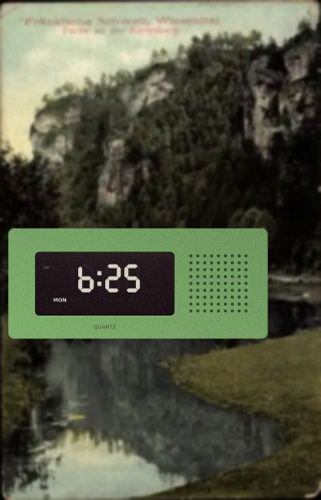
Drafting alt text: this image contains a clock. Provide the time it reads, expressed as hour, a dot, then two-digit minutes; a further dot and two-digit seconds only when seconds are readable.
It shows 6.25
